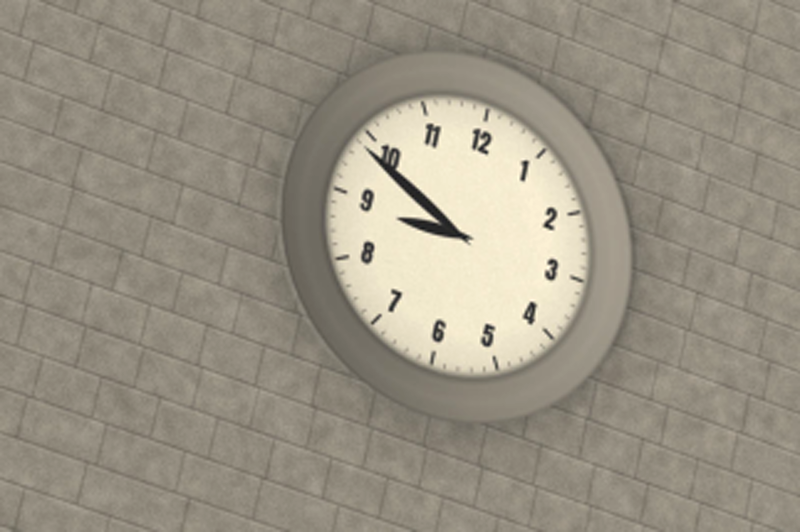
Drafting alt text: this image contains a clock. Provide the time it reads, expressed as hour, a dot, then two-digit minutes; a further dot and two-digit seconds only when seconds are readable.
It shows 8.49
